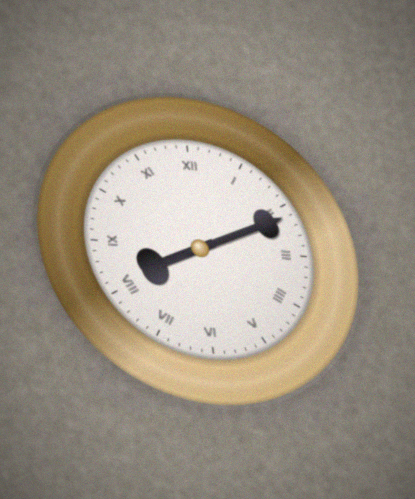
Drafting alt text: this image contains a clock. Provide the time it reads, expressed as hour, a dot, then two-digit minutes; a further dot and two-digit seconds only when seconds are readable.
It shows 8.11
